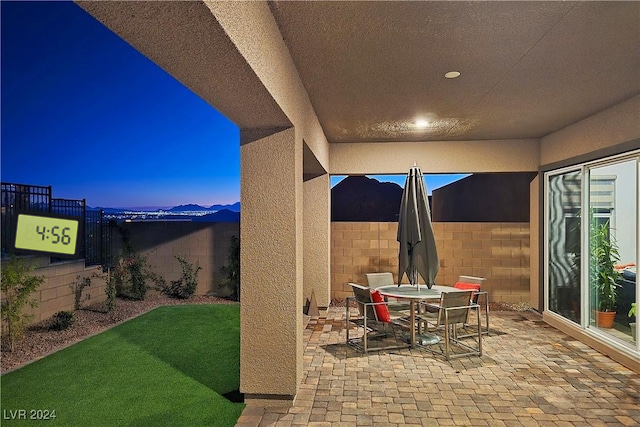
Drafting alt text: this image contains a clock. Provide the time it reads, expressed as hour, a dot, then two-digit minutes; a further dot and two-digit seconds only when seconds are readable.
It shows 4.56
